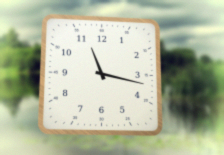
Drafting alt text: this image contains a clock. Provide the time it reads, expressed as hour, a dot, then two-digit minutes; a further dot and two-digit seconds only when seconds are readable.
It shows 11.17
